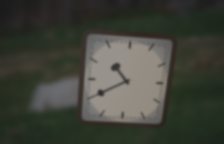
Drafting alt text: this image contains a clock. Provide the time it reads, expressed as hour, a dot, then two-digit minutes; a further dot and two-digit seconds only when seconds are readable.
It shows 10.40
